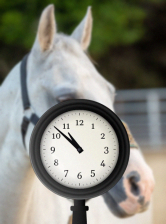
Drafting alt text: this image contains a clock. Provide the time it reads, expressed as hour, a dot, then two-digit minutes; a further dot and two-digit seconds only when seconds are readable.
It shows 10.52
